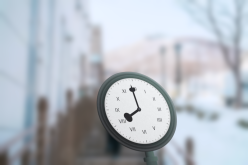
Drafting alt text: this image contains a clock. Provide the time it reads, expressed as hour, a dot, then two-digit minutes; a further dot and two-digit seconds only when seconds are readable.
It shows 7.59
